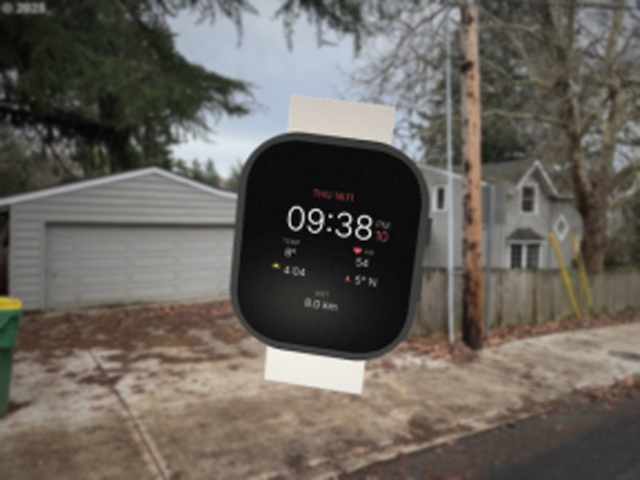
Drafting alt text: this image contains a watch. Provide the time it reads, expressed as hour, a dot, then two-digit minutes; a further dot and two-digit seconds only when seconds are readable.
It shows 9.38
